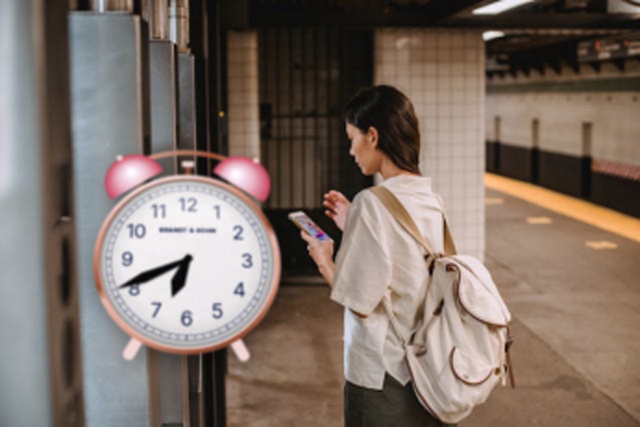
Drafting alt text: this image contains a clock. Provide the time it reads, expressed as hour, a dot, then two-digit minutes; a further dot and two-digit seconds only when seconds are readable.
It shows 6.41
